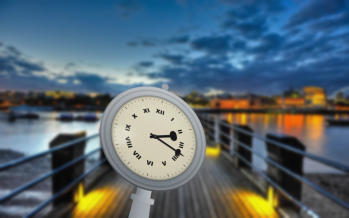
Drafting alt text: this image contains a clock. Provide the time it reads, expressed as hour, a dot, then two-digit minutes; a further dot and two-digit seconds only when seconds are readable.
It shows 2.18
